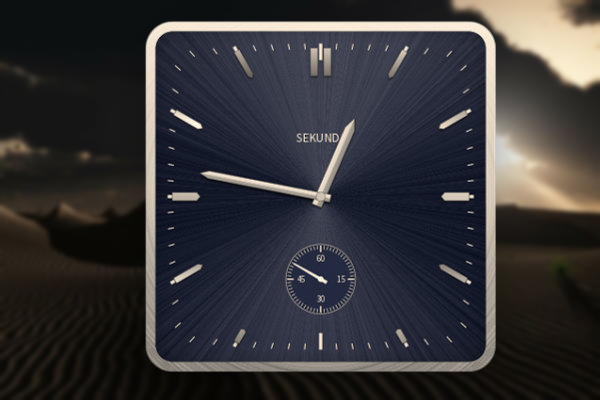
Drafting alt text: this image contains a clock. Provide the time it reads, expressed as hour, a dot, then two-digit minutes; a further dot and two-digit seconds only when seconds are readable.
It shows 12.46.50
